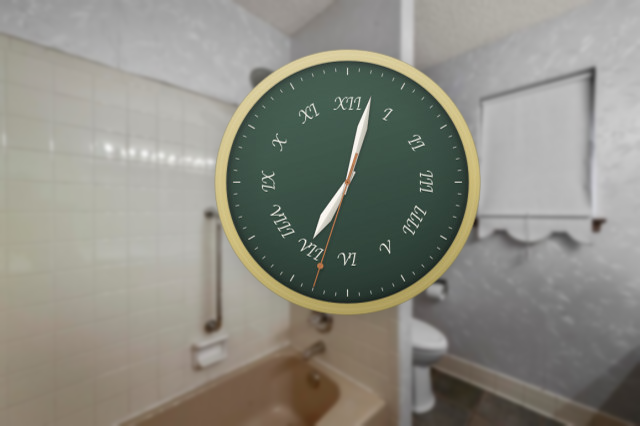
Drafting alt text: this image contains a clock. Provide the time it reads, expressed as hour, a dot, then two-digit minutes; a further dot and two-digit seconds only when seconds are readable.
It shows 7.02.33
